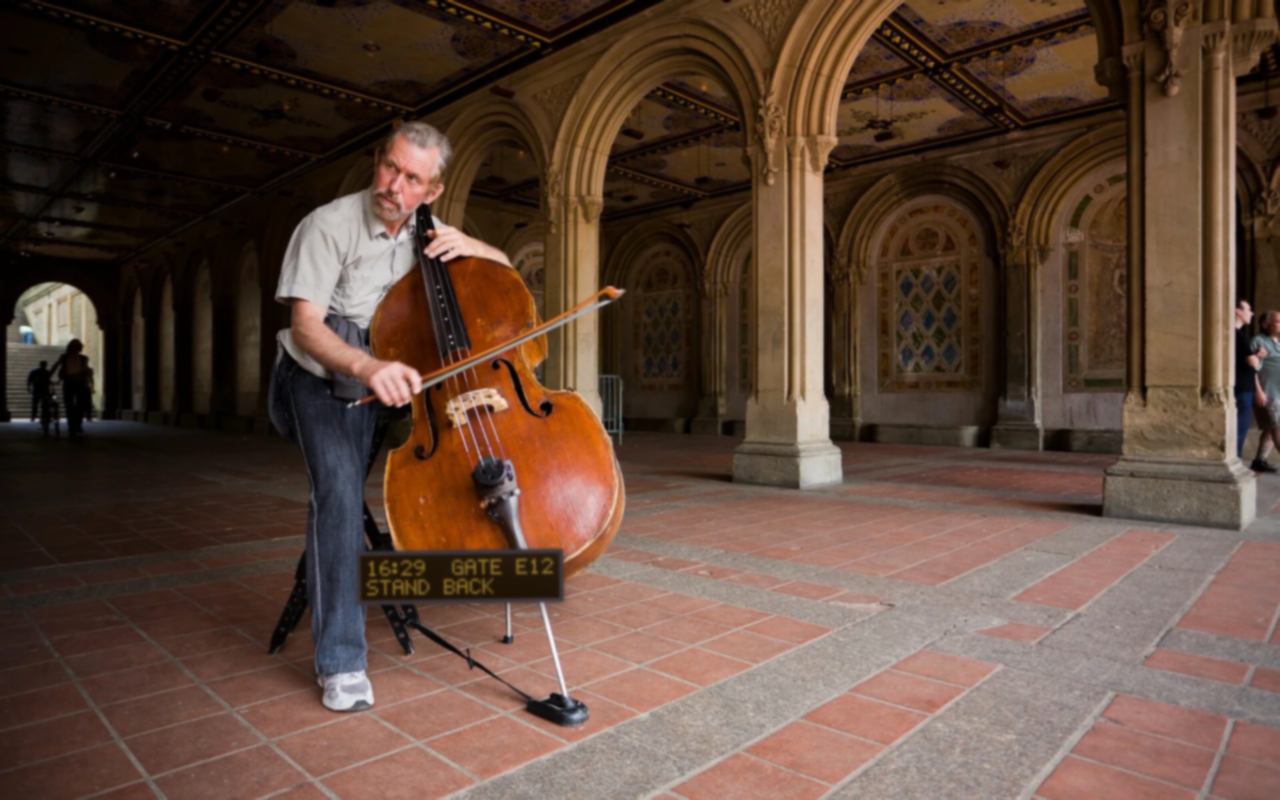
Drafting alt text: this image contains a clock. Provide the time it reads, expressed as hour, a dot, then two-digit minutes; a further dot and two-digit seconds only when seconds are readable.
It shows 16.29
